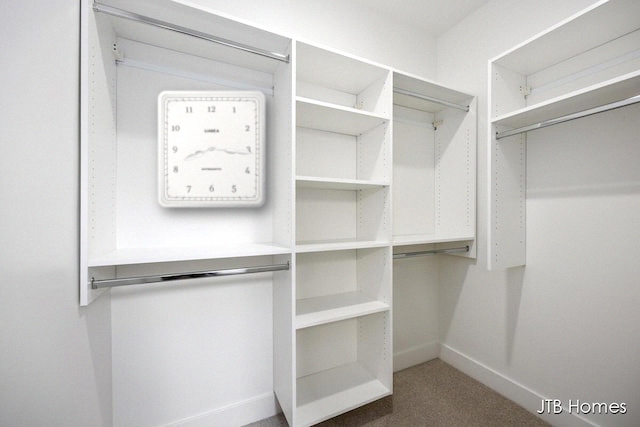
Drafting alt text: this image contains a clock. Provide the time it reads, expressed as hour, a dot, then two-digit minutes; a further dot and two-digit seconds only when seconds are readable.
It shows 8.16
